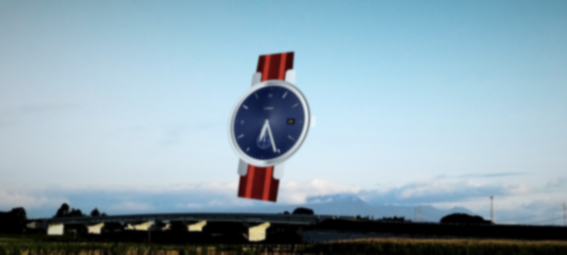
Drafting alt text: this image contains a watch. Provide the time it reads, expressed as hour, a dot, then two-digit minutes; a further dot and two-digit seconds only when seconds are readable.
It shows 6.26
